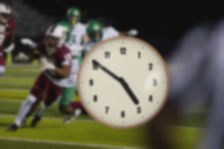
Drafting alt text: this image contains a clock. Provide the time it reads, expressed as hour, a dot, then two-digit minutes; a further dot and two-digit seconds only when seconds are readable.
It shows 4.51
